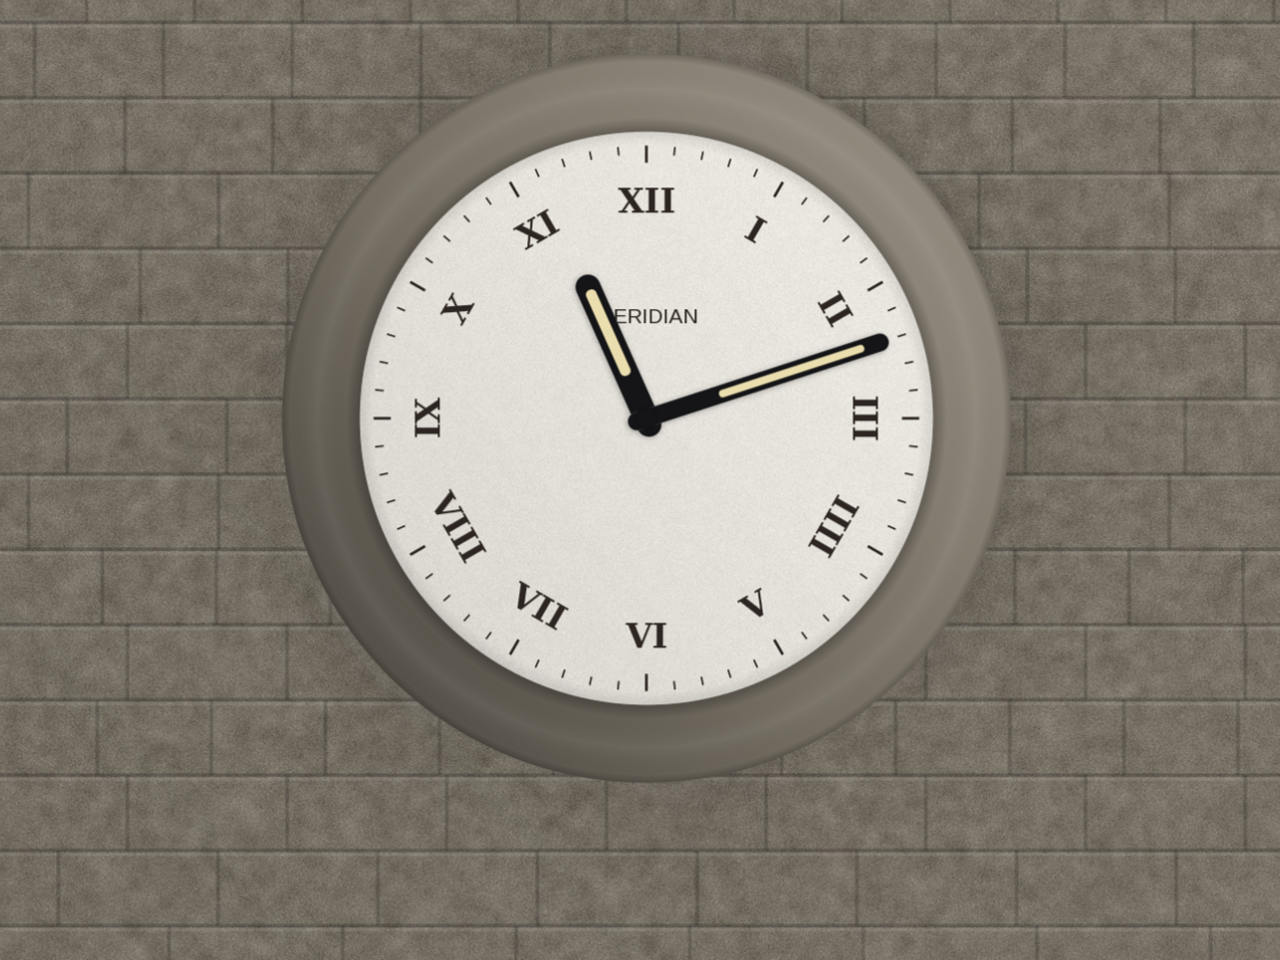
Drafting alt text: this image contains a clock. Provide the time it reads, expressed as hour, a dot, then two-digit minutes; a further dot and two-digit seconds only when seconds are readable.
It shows 11.12
